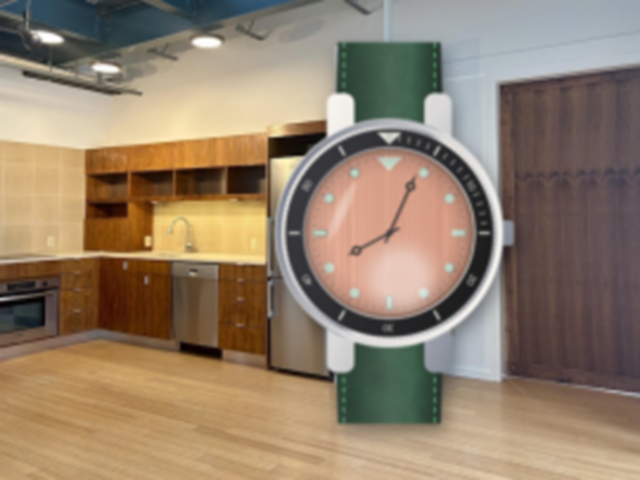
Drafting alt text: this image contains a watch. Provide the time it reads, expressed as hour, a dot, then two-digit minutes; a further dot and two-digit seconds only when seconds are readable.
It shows 8.04
